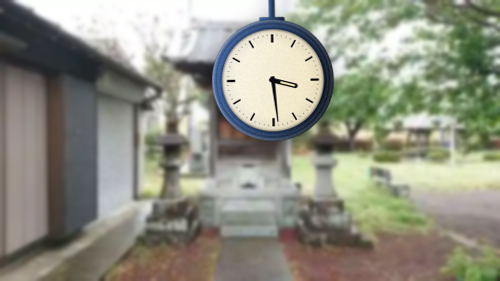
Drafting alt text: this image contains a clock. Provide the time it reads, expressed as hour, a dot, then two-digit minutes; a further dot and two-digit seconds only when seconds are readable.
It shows 3.29
